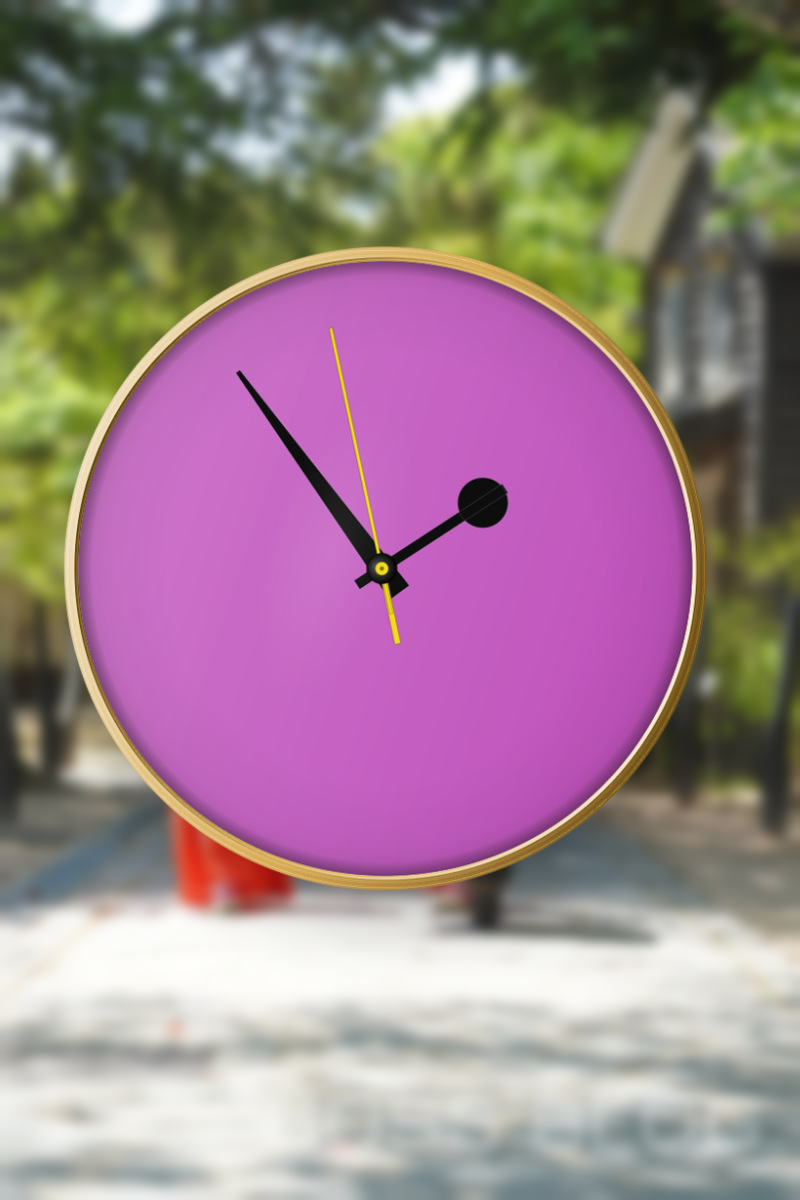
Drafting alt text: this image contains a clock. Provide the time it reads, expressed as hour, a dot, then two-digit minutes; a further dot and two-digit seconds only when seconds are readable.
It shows 1.53.58
